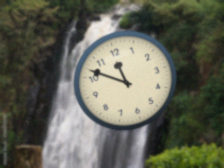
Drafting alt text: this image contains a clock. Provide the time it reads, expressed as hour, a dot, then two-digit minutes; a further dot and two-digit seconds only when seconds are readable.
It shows 11.52
